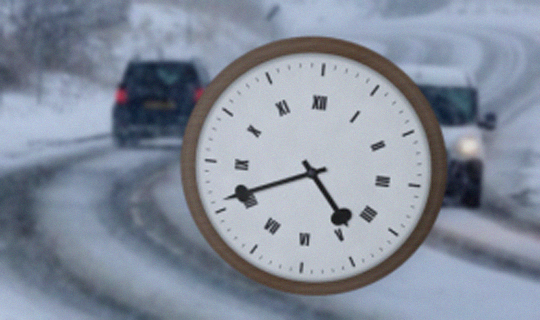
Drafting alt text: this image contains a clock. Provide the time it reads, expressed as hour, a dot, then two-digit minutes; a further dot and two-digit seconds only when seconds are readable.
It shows 4.41
